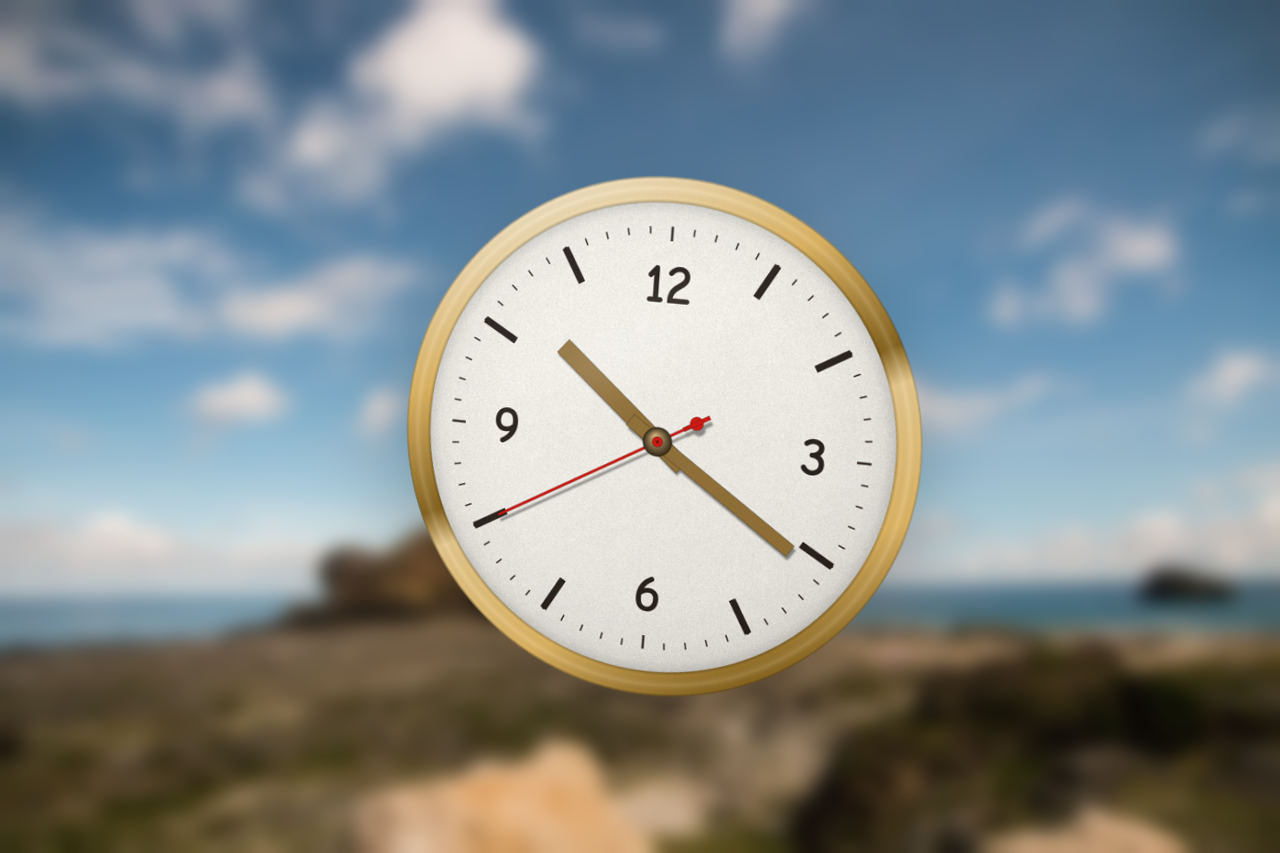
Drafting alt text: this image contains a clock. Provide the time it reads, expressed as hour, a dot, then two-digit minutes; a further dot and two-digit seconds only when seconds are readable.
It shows 10.20.40
